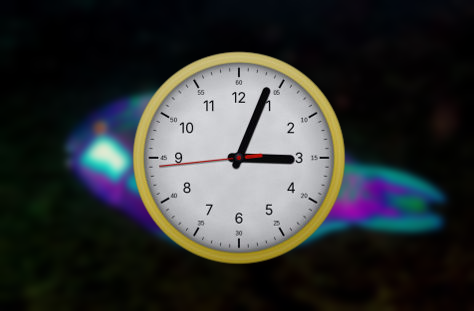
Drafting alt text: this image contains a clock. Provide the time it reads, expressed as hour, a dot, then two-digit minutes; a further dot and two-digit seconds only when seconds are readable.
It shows 3.03.44
